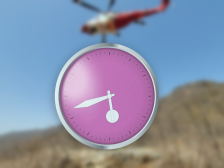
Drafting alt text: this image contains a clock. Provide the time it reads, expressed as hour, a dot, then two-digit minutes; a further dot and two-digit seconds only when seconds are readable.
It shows 5.42
